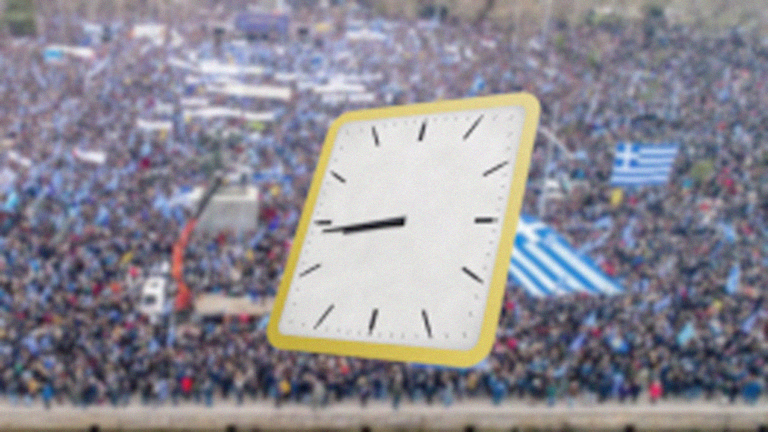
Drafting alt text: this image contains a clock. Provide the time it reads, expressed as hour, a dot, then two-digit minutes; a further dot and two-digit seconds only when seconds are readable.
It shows 8.44
